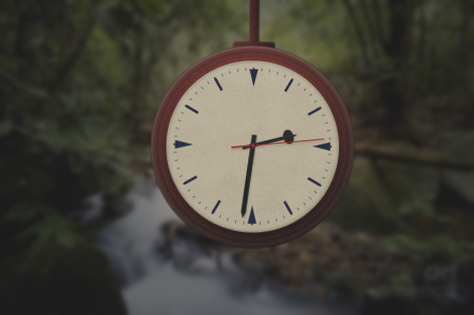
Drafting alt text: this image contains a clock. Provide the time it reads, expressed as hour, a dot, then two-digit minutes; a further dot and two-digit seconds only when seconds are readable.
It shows 2.31.14
